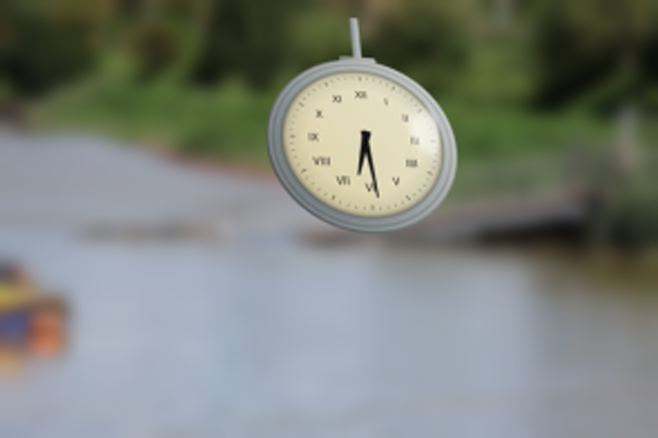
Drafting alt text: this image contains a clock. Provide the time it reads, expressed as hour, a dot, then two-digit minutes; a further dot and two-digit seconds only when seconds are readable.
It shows 6.29
